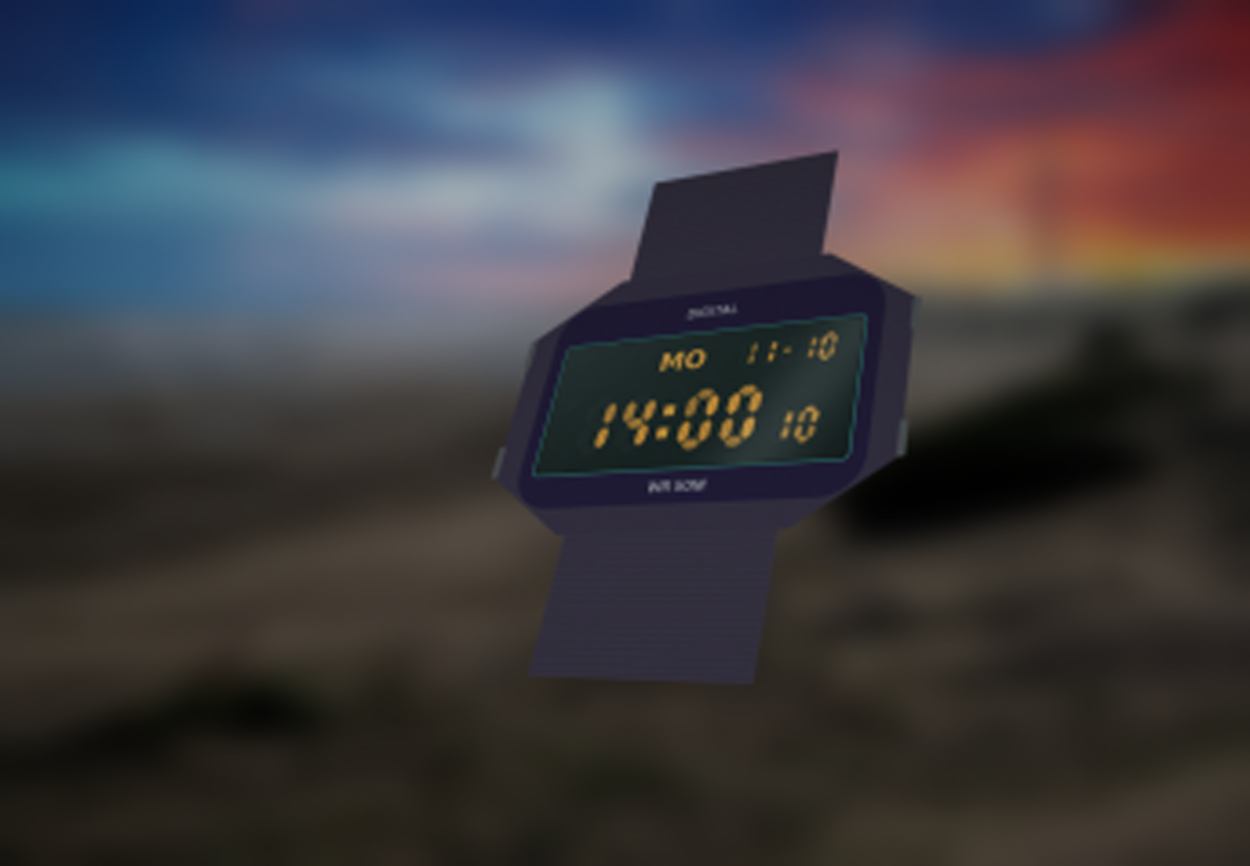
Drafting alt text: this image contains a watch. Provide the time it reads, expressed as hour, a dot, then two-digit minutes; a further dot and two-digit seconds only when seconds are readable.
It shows 14.00.10
